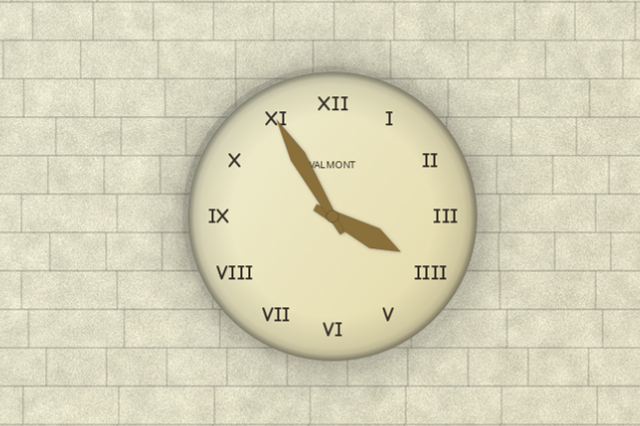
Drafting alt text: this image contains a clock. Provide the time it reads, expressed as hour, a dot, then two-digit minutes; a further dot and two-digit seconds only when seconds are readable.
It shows 3.55
